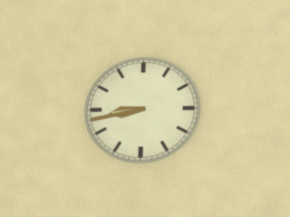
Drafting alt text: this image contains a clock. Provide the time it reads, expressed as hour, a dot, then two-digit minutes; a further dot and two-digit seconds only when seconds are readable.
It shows 8.43
